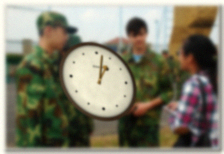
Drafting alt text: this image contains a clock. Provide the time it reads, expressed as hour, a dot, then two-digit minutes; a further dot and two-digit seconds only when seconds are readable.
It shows 1.02
